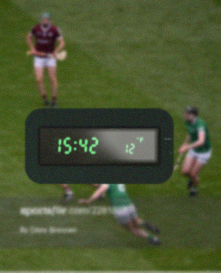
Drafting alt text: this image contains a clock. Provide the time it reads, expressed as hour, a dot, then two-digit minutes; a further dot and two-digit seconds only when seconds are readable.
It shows 15.42
